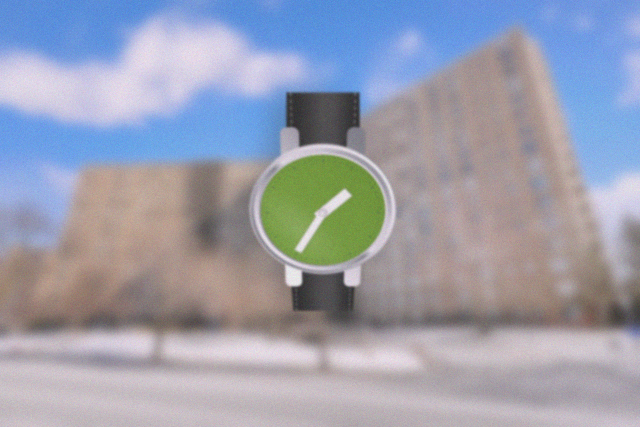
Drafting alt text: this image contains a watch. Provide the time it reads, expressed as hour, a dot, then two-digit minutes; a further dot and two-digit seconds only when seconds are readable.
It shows 1.35
